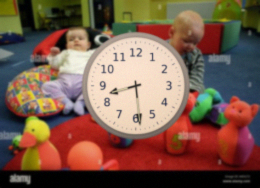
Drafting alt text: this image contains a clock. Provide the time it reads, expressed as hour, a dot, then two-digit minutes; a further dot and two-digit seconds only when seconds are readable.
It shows 8.29
